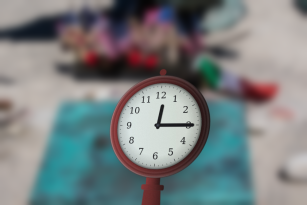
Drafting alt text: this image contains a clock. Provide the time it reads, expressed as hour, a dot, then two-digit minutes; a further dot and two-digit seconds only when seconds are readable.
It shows 12.15
